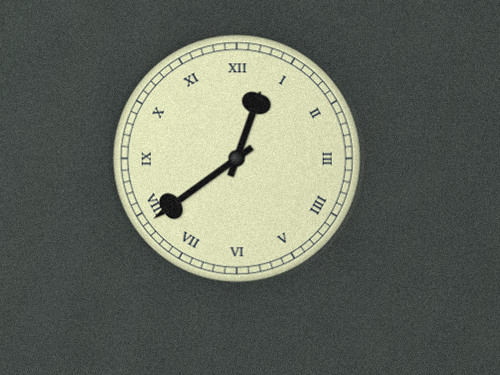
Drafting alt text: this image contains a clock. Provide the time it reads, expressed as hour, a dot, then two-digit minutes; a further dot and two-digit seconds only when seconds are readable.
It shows 12.39
